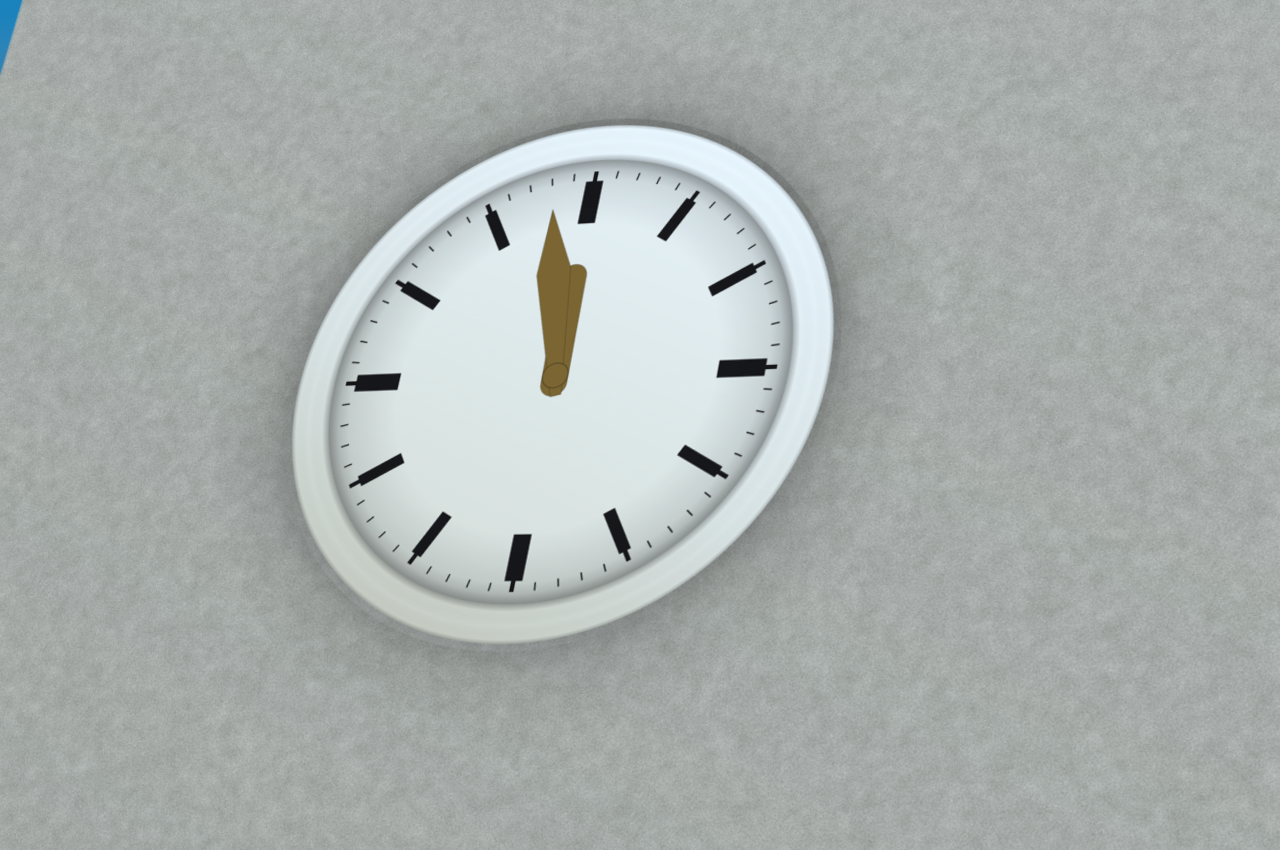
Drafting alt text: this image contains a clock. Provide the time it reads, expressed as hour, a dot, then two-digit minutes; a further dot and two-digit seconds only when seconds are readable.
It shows 11.58
